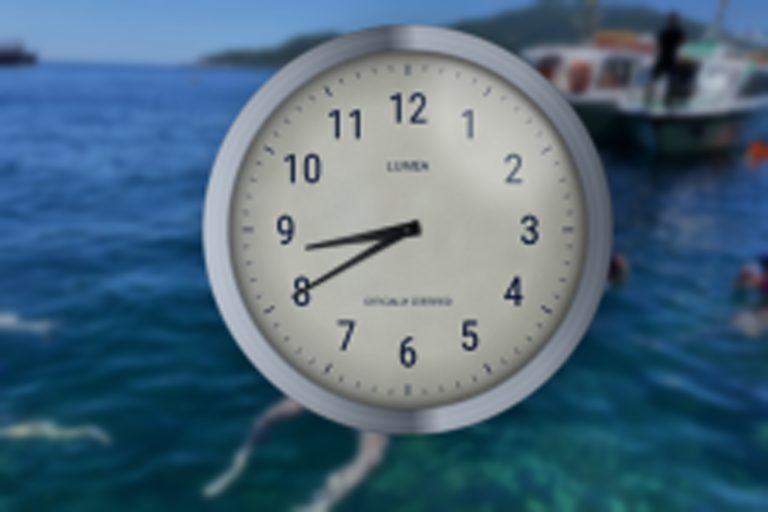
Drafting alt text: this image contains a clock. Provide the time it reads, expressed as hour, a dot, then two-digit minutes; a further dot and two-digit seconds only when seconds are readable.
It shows 8.40
